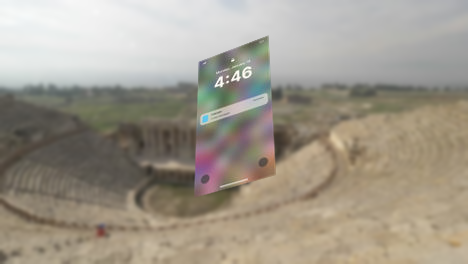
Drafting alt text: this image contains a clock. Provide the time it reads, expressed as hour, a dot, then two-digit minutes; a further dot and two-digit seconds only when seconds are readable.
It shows 4.46
